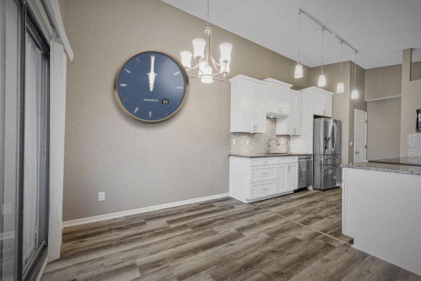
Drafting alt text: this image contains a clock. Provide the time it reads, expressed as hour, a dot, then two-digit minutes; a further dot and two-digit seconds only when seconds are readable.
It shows 12.00
